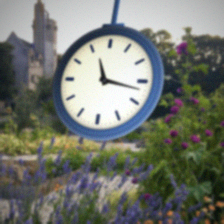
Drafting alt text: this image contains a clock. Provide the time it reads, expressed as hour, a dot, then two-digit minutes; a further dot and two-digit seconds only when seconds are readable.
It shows 11.17
